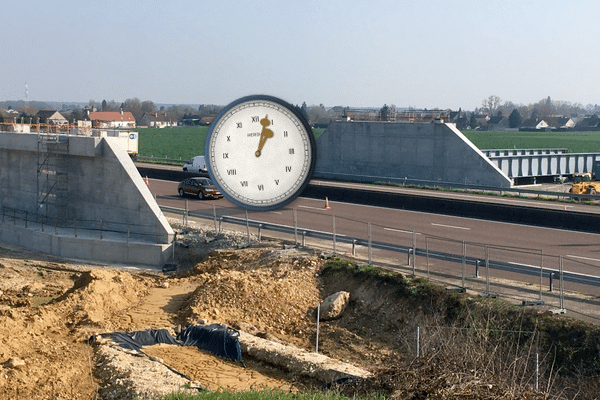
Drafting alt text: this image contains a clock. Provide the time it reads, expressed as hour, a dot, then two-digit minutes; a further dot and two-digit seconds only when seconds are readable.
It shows 1.03
